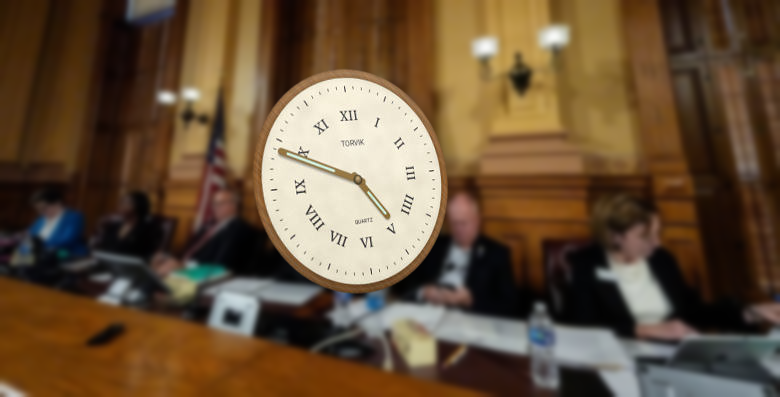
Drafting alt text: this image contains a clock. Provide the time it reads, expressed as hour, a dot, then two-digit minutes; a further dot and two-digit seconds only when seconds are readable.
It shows 4.49
